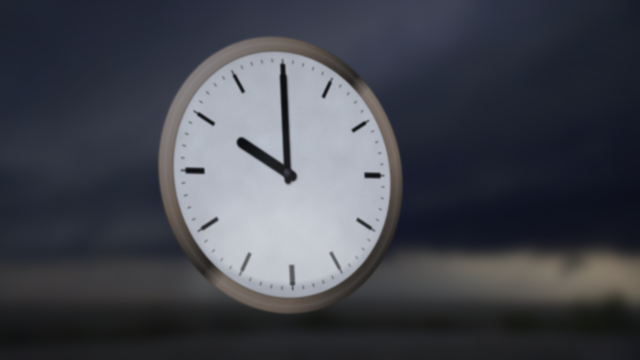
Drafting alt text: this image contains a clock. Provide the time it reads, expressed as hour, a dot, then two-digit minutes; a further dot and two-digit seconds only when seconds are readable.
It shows 10.00
